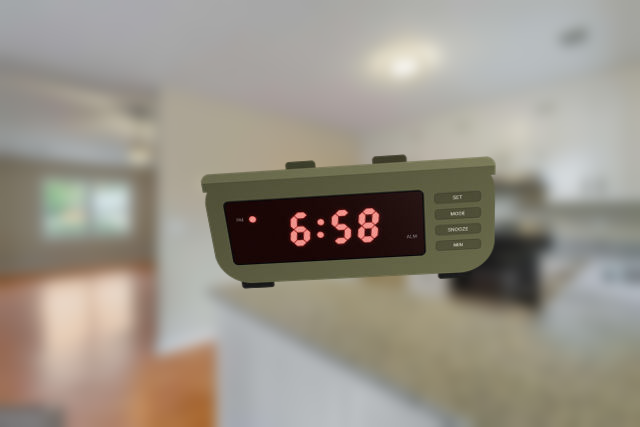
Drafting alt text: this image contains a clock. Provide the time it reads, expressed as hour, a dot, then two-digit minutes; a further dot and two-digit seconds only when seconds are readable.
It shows 6.58
